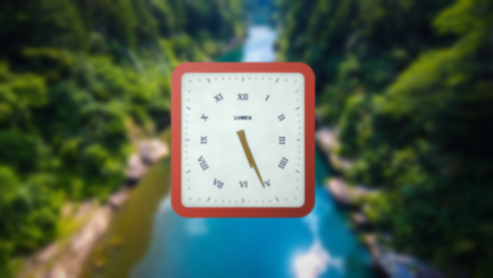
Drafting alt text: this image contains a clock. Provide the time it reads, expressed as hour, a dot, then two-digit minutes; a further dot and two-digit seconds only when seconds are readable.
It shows 5.26
